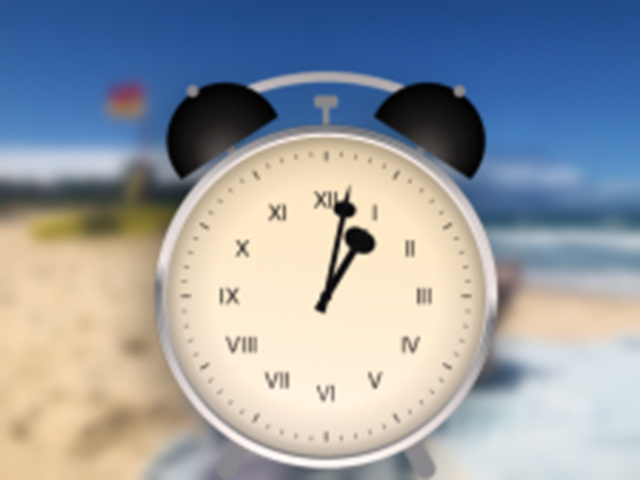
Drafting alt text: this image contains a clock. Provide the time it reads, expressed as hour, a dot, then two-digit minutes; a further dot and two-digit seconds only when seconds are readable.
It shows 1.02
